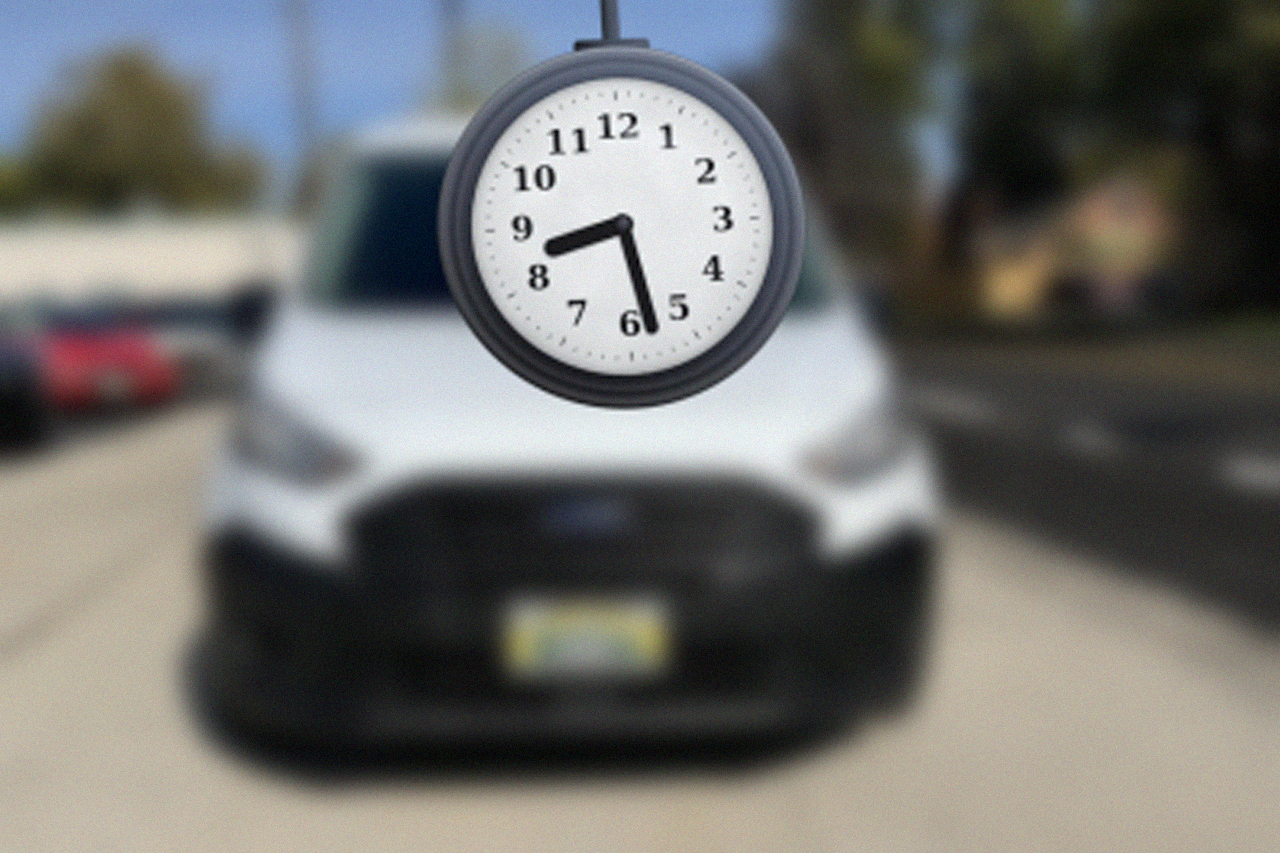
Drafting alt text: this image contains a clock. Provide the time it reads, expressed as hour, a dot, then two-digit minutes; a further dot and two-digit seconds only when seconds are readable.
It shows 8.28
